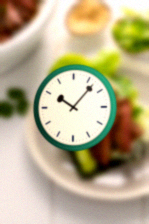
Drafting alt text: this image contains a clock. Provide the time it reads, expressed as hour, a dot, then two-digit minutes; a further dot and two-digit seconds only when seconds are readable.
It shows 10.07
